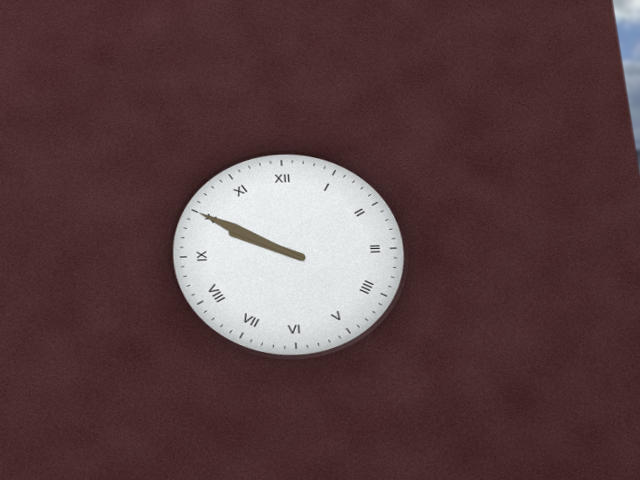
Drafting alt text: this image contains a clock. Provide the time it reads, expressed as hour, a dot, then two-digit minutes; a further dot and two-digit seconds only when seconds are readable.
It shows 9.50
